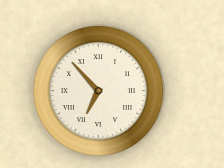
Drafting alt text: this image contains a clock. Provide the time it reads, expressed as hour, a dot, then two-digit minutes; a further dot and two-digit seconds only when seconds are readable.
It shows 6.53
